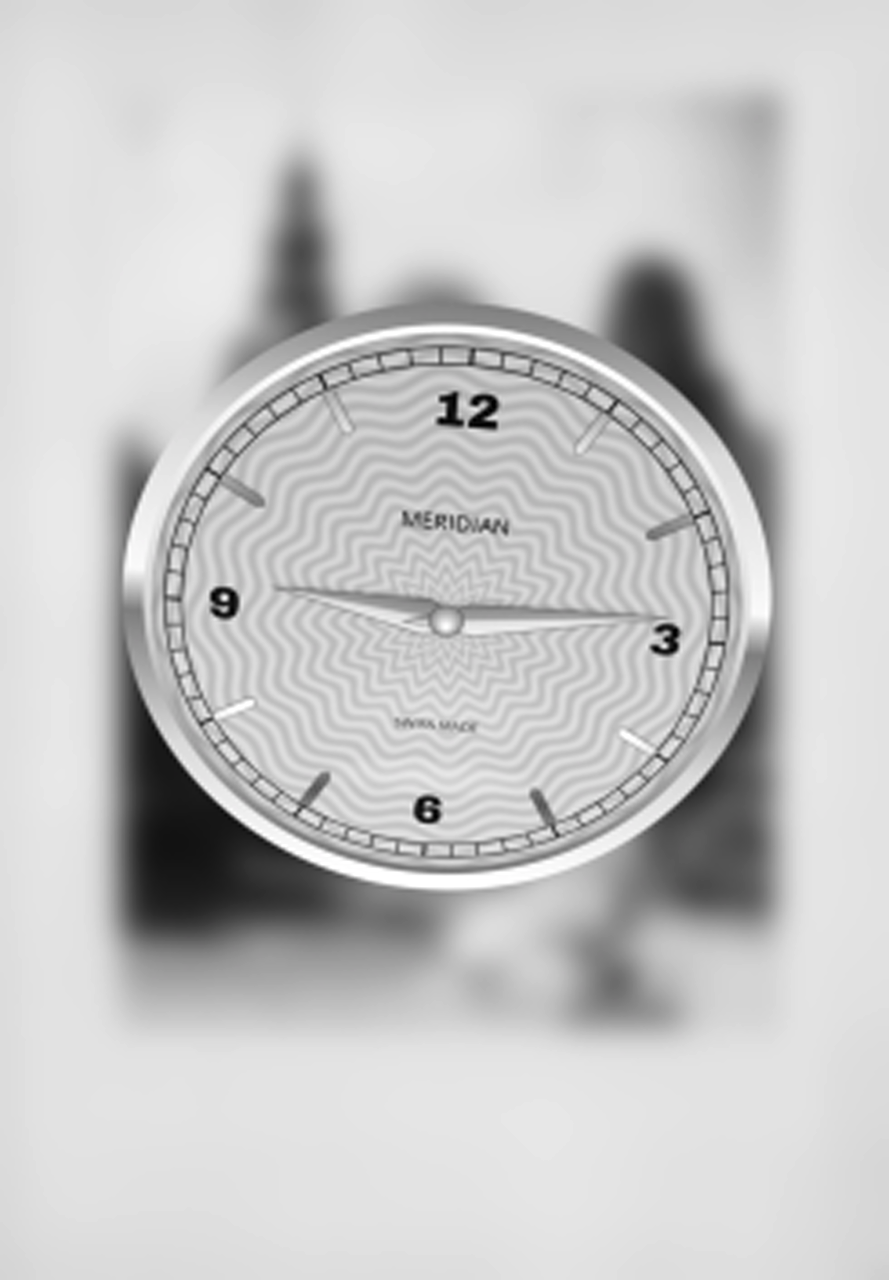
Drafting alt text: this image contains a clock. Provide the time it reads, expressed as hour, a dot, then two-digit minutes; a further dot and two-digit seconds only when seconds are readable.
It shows 9.14
